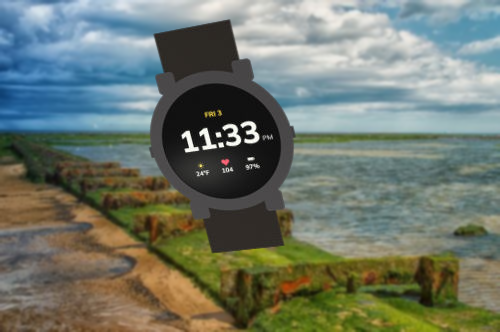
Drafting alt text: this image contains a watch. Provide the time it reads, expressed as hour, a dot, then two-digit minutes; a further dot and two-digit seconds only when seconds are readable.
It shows 11.33
